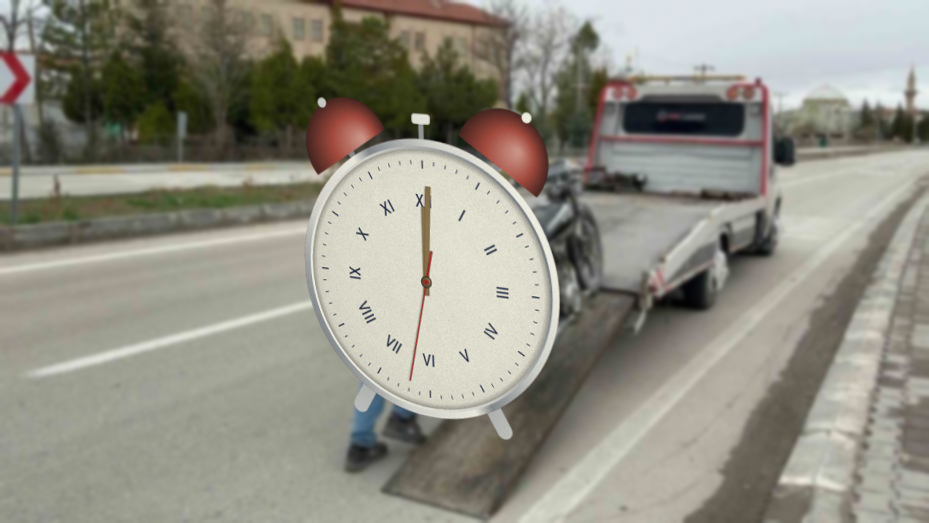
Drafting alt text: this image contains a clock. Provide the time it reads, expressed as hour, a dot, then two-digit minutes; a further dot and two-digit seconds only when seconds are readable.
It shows 12.00.32
